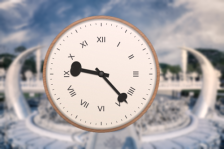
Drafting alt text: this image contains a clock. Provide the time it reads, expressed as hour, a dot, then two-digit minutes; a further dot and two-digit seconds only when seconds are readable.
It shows 9.23
